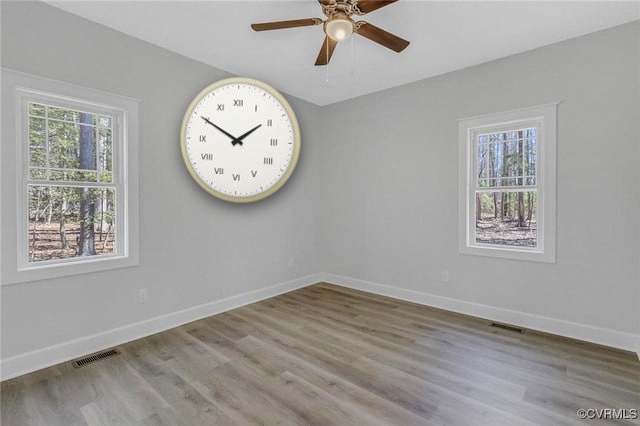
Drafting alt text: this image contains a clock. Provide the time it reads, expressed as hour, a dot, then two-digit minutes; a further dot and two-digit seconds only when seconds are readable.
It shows 1.50
